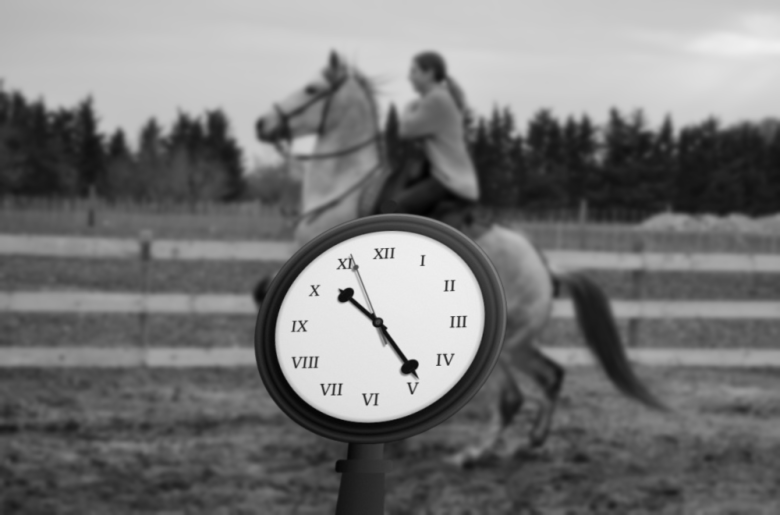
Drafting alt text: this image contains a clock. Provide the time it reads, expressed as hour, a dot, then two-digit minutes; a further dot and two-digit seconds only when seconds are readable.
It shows 10.23.56
